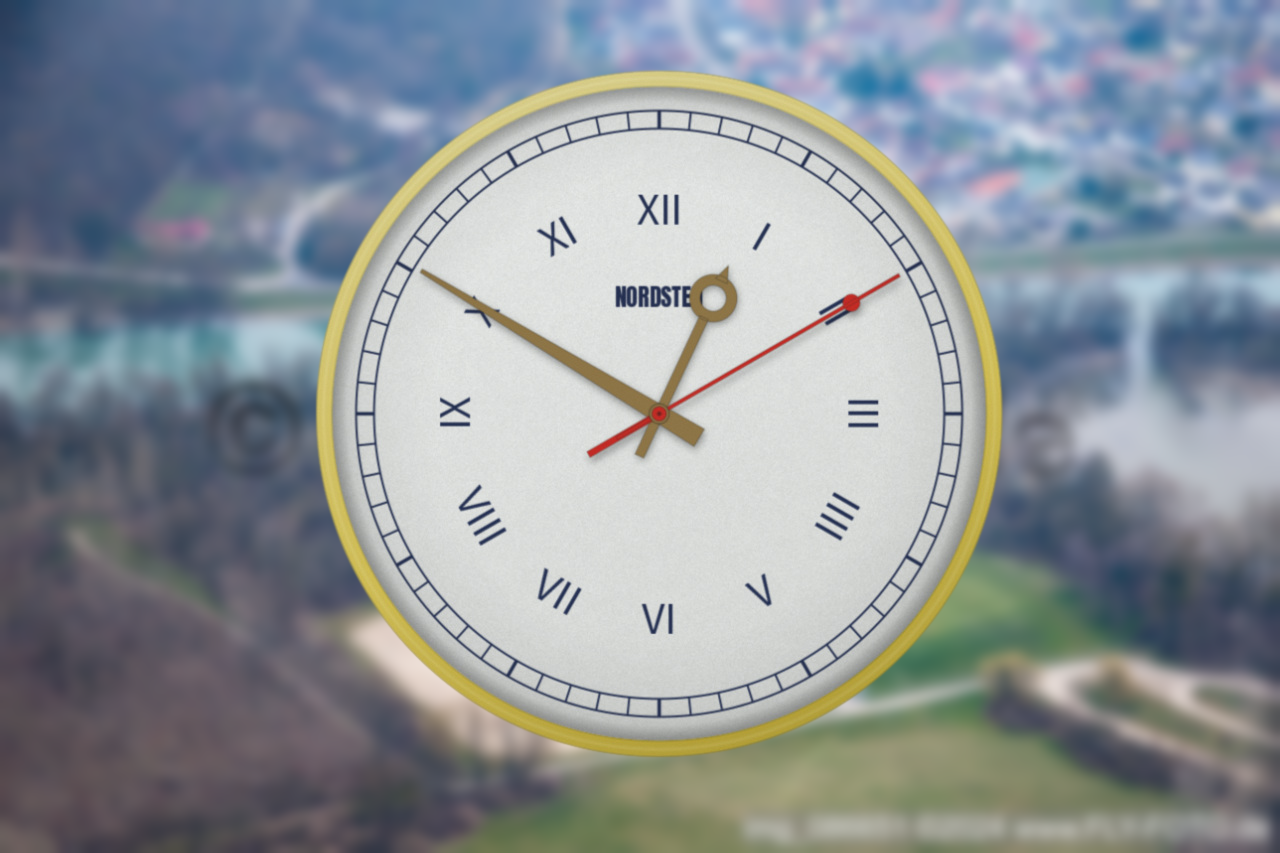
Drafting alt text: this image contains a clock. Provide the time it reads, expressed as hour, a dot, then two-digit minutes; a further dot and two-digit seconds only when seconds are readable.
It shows 12.50.10
